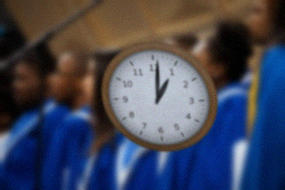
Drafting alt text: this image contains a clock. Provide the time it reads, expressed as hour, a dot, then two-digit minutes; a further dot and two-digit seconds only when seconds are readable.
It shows 1.01
